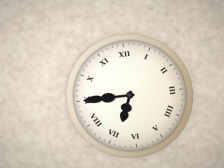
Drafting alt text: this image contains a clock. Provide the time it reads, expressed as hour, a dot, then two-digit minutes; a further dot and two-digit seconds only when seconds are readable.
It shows 6.45
